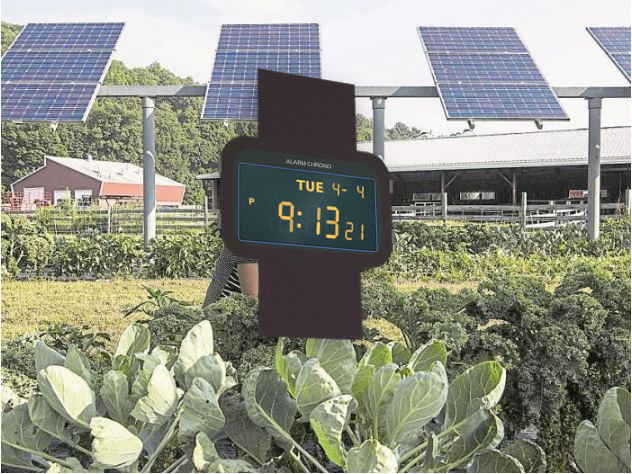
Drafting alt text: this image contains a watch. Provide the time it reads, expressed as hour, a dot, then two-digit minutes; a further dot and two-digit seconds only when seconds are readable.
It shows 9.13.21
